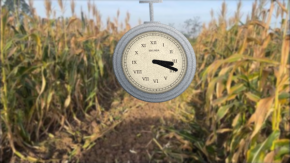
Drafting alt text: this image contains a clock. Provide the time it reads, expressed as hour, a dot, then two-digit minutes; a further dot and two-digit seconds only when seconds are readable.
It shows 3.19
